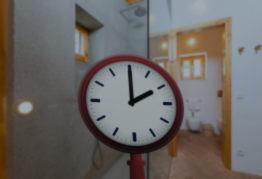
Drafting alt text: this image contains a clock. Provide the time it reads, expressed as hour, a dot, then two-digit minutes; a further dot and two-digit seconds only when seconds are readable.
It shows 2.00
